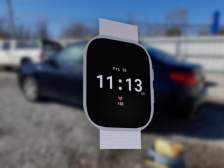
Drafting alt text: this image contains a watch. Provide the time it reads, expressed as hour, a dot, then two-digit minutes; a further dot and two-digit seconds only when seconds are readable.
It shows 11.13
